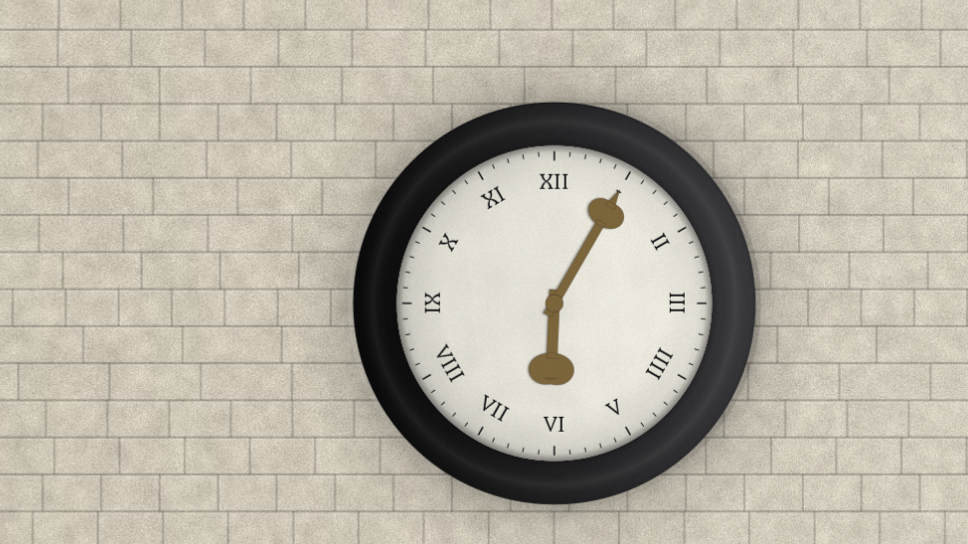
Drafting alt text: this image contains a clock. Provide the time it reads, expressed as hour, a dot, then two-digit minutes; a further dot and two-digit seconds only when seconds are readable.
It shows 6.05
